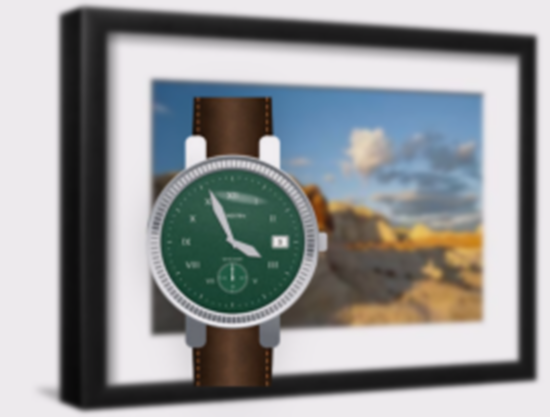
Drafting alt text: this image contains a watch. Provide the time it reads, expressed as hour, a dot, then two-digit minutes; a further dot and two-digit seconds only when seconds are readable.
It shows 3.56
